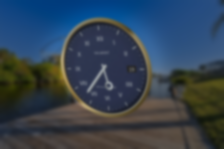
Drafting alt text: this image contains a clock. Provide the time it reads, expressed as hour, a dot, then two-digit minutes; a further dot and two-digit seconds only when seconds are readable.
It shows 5.37
